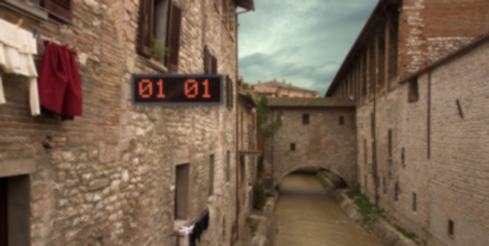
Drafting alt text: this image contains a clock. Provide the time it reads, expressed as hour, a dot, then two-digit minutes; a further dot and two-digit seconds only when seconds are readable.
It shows 1.01
